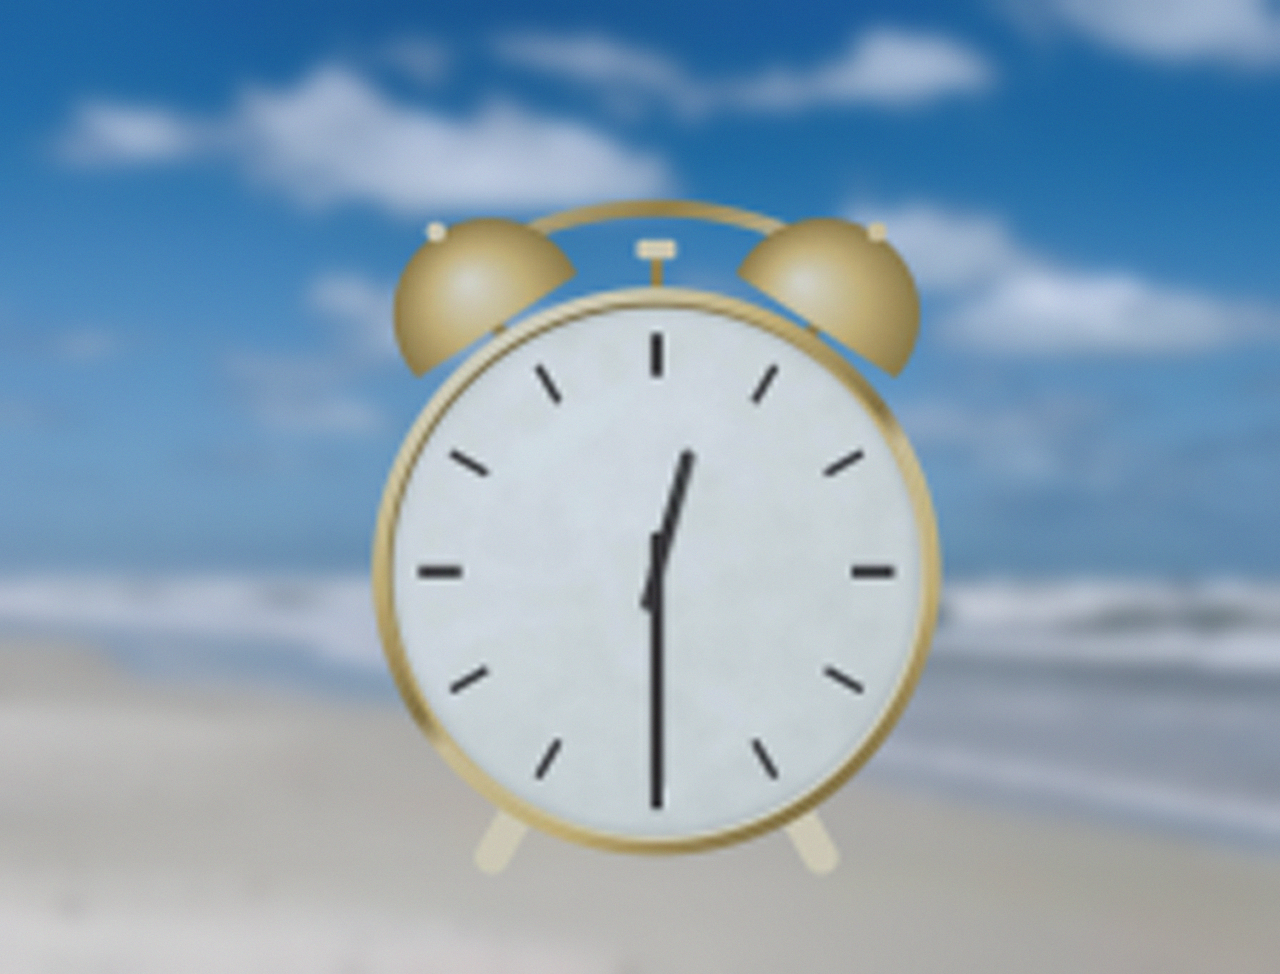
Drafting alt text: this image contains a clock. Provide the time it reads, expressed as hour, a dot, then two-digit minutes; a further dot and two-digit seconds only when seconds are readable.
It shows 12.30
